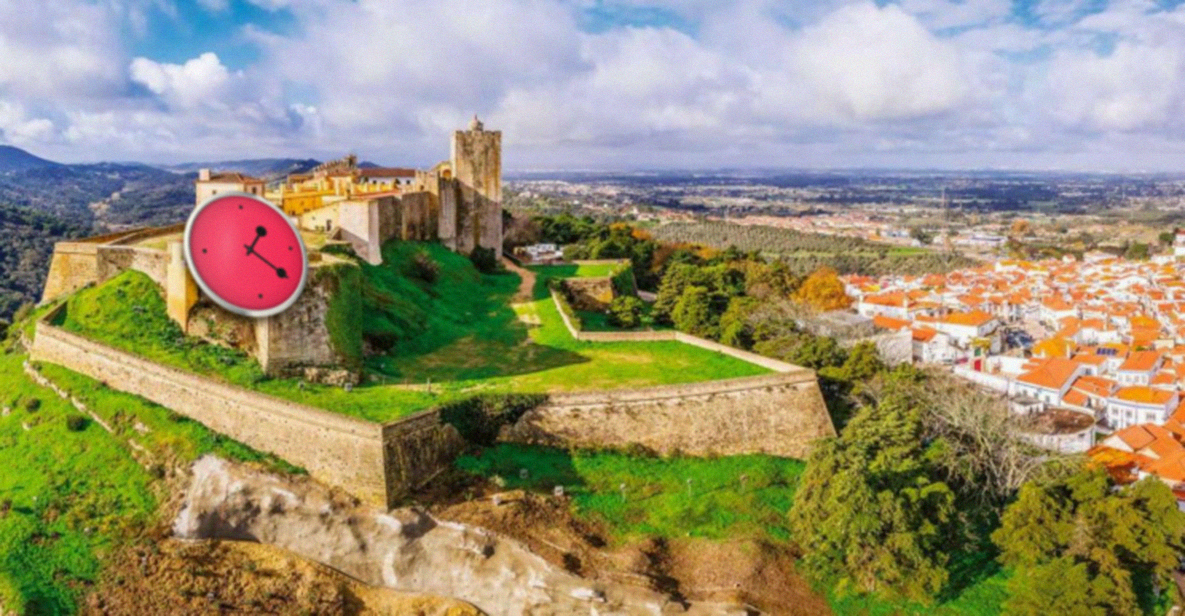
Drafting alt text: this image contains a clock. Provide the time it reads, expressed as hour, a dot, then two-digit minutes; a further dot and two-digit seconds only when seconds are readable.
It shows 1.22
